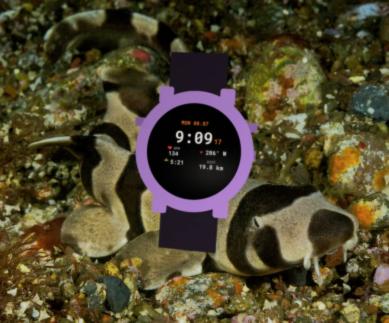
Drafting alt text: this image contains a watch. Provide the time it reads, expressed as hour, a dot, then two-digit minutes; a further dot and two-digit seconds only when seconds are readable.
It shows 9.09
